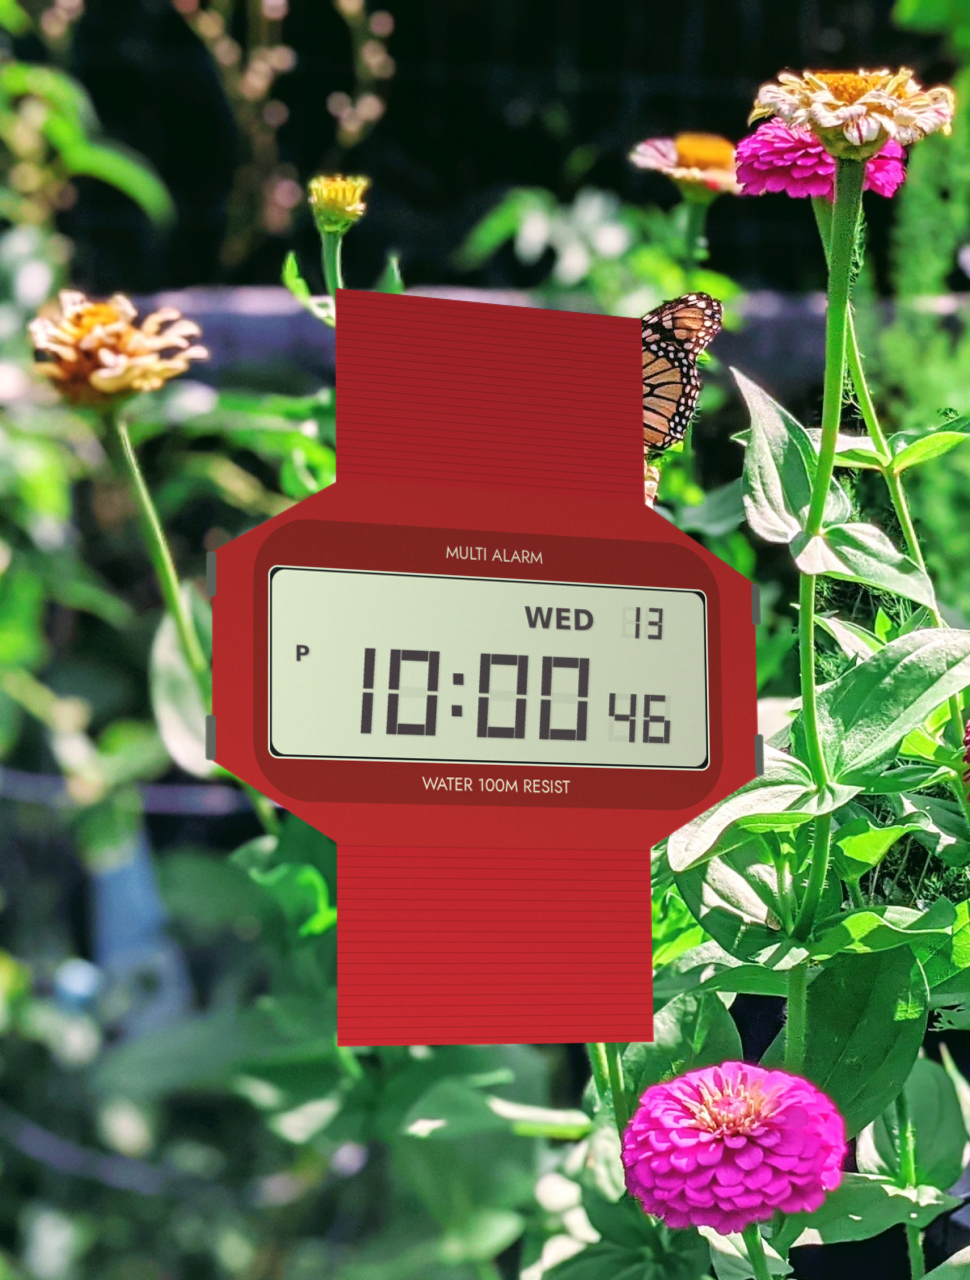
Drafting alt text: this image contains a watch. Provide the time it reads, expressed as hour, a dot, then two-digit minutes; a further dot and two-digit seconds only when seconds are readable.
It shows 10.00.46
